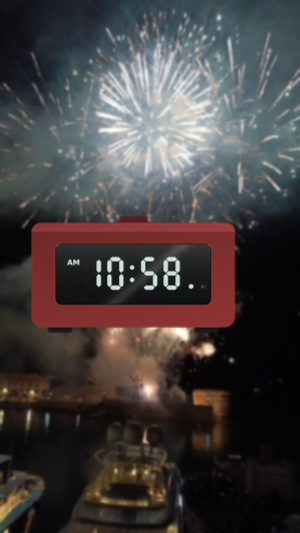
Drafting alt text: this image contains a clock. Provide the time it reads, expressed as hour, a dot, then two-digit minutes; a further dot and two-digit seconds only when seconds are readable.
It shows 10.58
